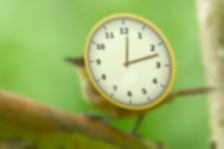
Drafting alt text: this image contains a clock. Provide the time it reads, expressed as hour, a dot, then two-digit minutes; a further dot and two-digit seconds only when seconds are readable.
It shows 12.12
